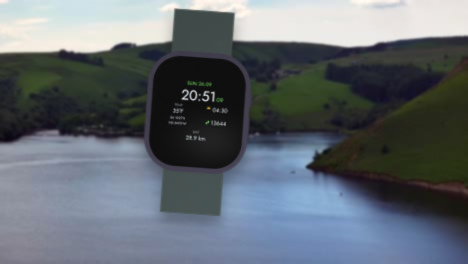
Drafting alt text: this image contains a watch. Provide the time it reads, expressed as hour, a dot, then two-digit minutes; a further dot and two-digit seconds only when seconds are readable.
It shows 20.51
